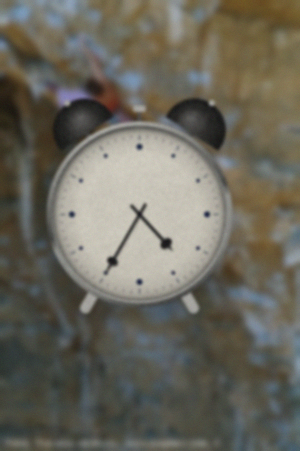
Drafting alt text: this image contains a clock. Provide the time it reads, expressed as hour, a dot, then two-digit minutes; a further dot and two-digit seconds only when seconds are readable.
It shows 4.35
